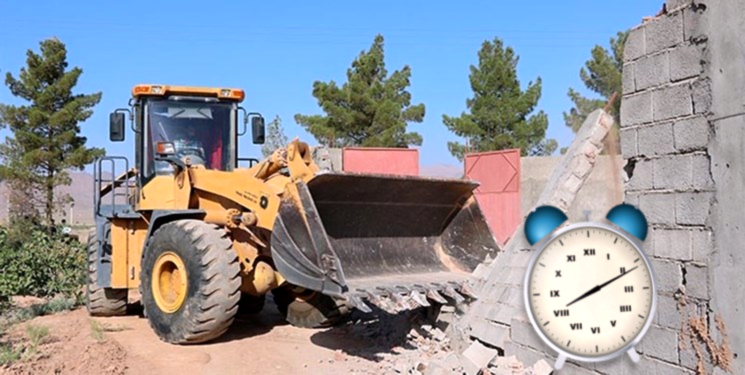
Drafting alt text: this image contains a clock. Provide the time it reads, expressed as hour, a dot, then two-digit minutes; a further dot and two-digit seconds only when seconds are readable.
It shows 8.11
